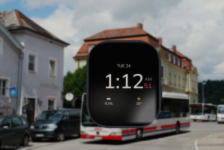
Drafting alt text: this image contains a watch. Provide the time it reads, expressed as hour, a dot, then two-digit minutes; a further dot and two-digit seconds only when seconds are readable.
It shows 1.12
